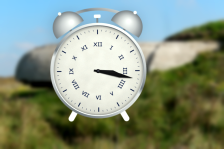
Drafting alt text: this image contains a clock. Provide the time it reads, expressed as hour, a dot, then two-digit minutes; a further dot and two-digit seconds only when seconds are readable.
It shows 3.17
